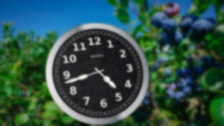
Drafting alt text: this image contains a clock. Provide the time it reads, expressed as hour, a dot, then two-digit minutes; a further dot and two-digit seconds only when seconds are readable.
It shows 4.43
